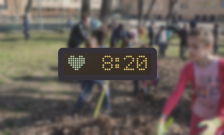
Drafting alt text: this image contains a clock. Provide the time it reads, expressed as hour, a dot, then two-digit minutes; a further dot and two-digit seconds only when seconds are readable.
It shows 8.20
